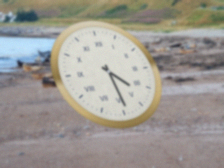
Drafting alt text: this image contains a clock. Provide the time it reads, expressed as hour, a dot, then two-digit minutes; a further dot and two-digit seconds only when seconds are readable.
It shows 4.29
